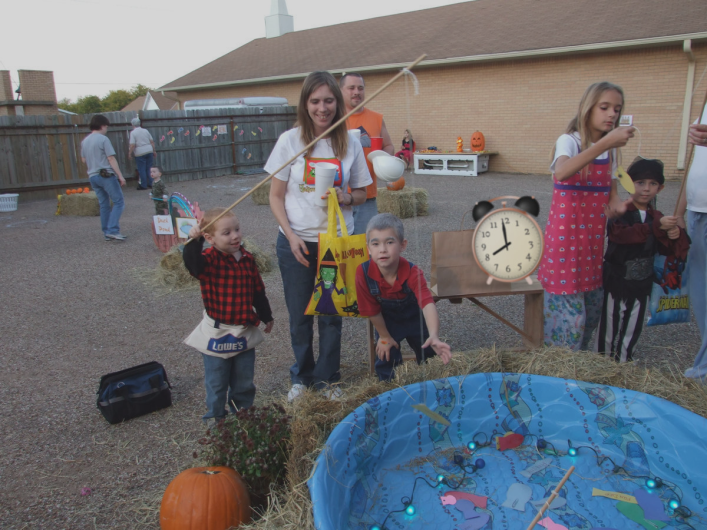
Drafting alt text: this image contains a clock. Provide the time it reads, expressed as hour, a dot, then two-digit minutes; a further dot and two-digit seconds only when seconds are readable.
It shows 7.59
